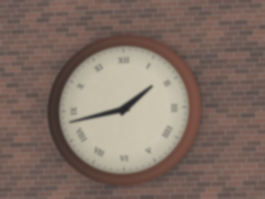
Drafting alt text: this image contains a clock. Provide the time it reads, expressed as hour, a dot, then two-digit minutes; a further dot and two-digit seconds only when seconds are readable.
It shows 1.43
